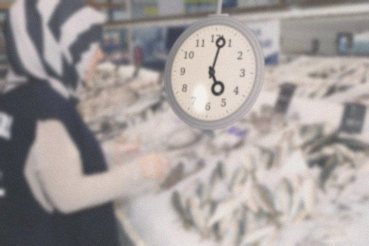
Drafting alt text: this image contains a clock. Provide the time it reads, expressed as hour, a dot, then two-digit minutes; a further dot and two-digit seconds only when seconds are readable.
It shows 5.02
